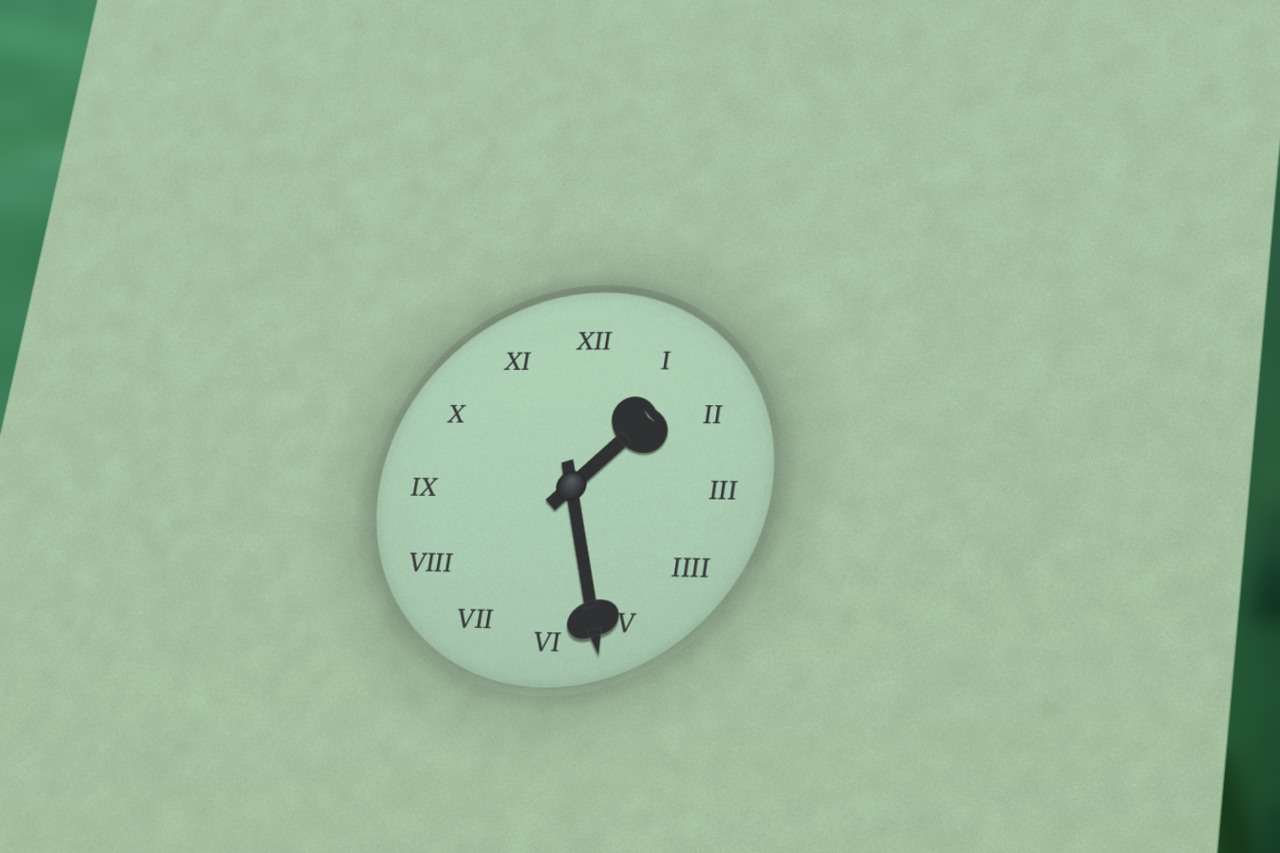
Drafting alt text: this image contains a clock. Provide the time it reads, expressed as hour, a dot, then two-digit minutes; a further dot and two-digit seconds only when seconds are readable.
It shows 1.27
